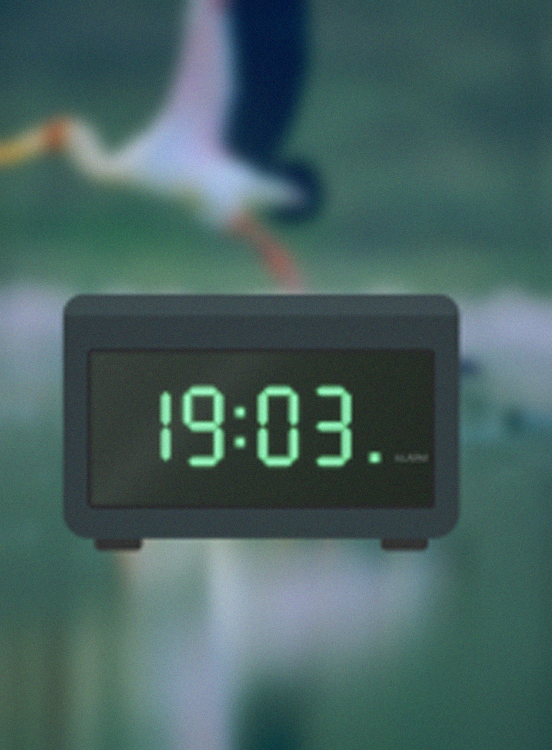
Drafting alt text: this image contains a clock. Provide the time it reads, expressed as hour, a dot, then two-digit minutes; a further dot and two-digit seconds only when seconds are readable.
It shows 19.03
